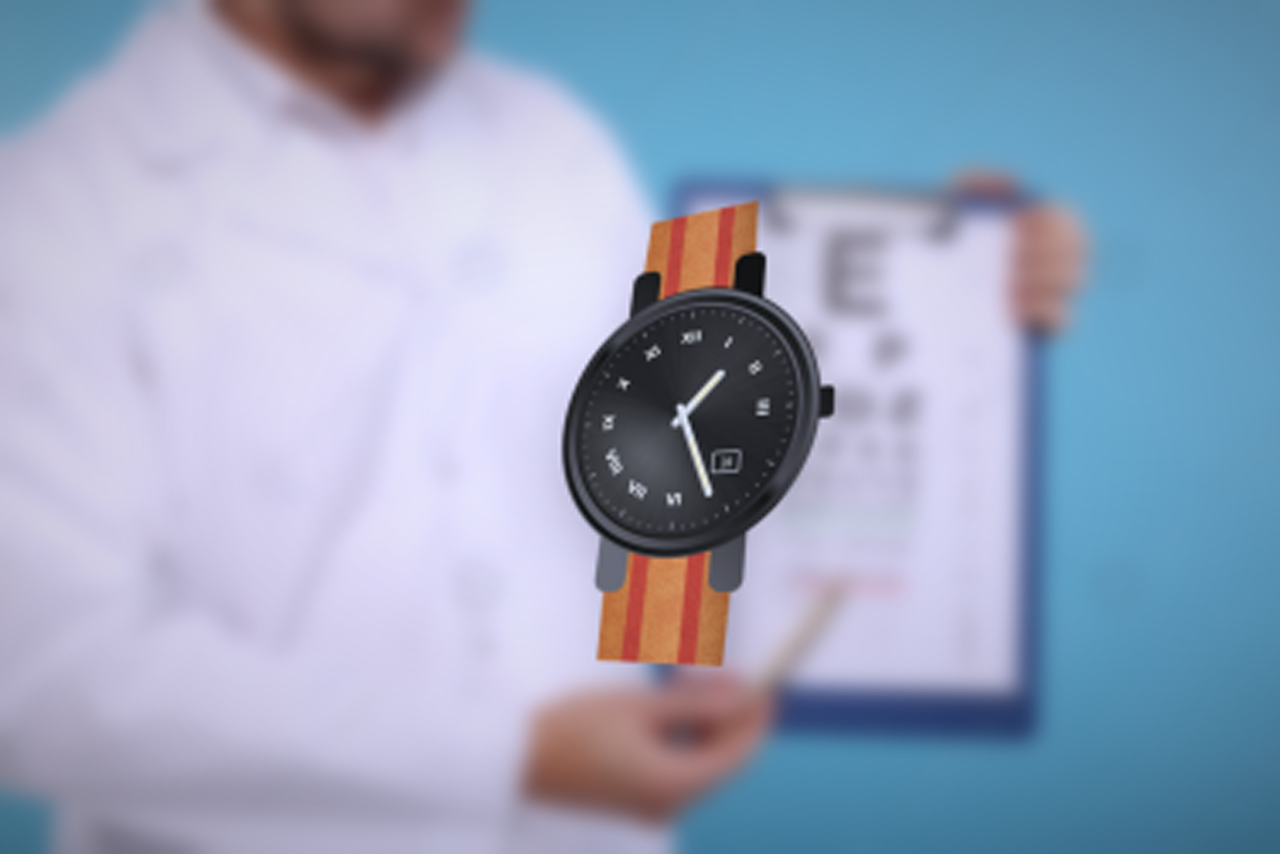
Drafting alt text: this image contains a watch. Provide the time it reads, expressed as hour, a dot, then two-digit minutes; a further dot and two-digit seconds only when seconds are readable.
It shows 1.26
